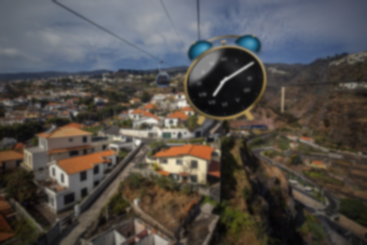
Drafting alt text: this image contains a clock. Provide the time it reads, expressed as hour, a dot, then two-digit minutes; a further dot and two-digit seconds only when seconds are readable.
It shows 7.10
